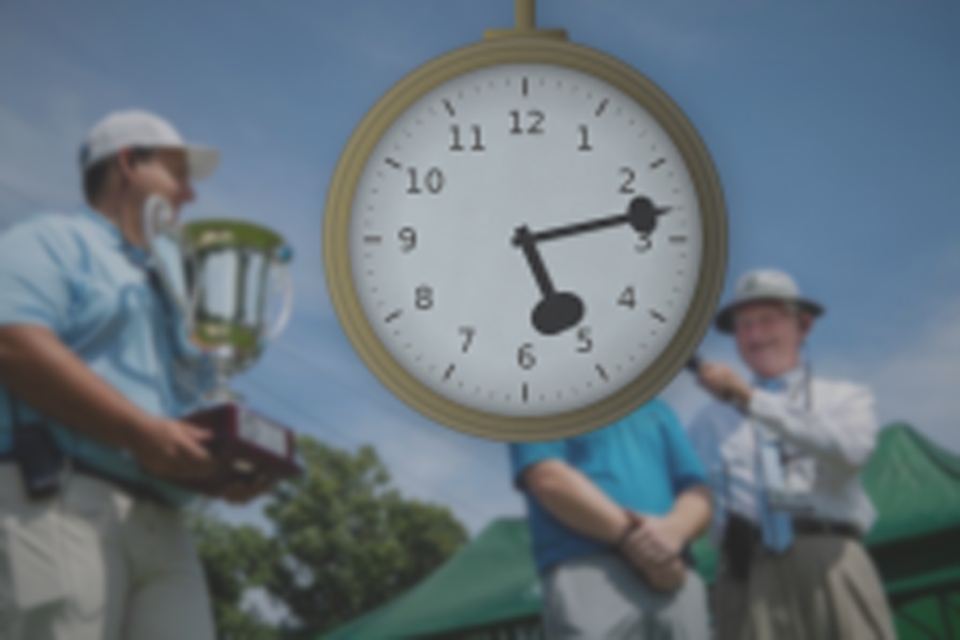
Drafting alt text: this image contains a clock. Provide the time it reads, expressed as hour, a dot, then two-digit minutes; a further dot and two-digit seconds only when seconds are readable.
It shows 5.13
